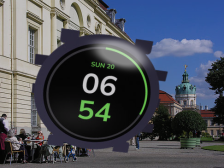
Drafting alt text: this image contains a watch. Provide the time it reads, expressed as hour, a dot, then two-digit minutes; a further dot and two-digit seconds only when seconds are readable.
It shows 6.54
